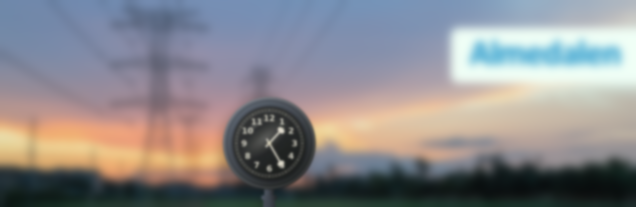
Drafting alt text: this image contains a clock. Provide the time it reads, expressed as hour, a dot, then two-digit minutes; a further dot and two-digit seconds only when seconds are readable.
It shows 1.25
